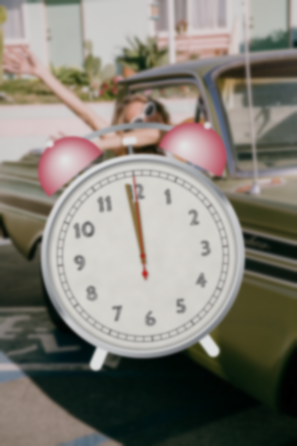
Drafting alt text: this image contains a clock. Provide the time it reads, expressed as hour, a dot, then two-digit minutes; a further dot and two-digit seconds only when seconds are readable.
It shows 11.59.00
